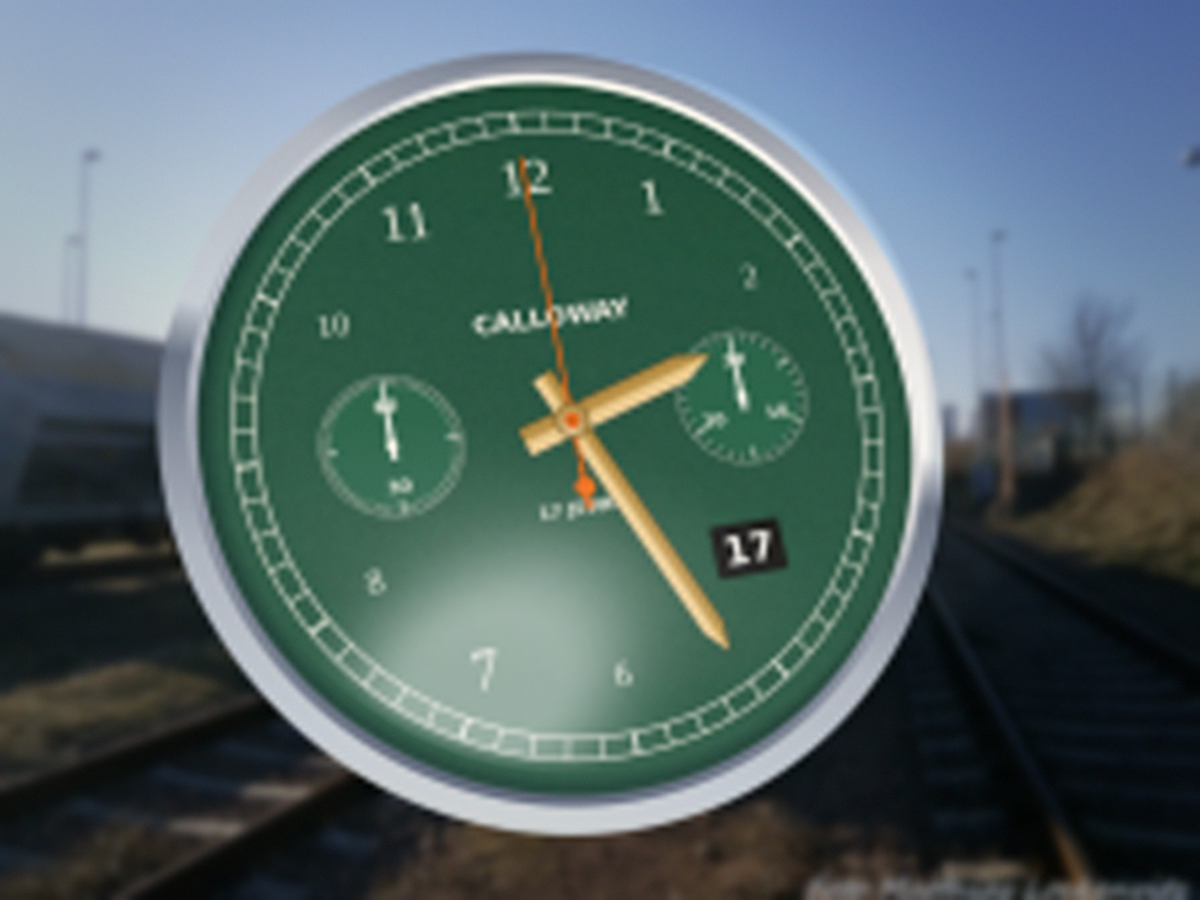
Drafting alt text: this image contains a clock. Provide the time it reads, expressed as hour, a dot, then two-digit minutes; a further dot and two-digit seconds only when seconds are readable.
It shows 2.26
